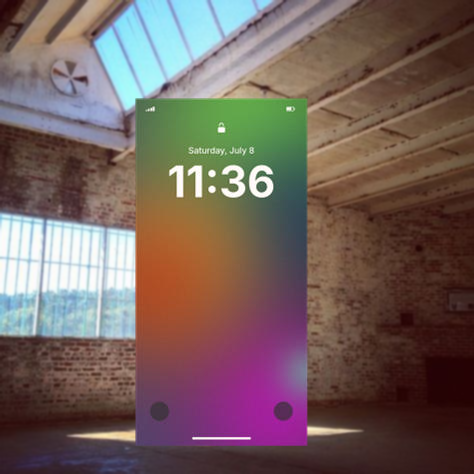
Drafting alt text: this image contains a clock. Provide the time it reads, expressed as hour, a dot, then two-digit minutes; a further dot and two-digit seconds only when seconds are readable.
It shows 11.36
